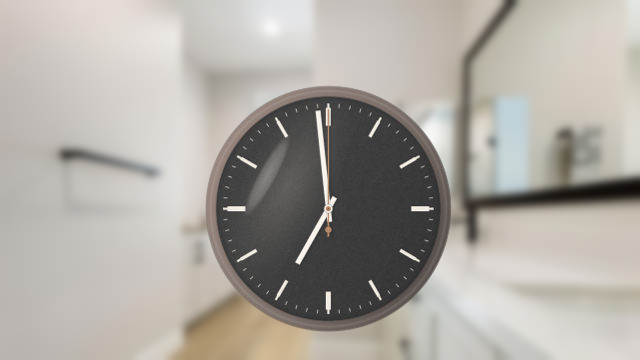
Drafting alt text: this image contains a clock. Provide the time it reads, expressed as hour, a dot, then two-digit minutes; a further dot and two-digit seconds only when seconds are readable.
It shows 6.59.00
